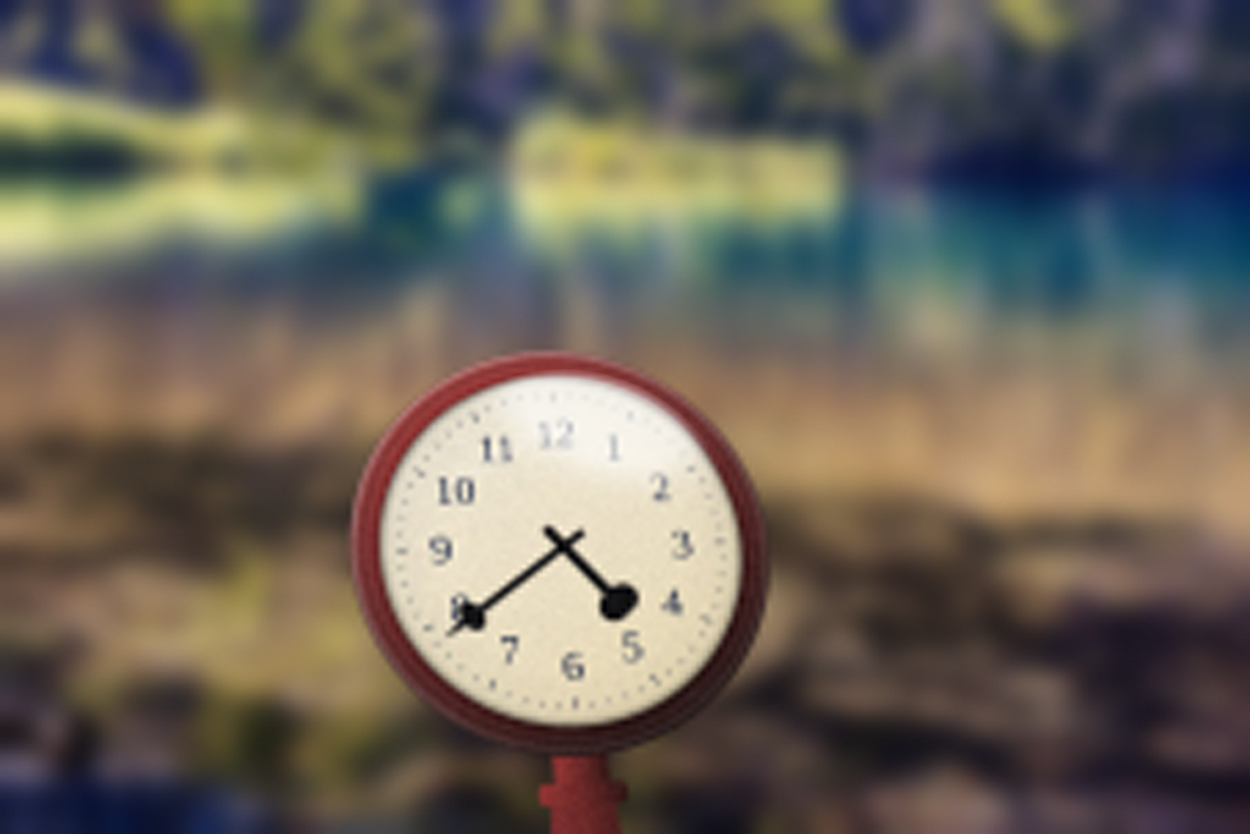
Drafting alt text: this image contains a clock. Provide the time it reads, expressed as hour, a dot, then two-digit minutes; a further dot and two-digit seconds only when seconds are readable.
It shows 4.39
